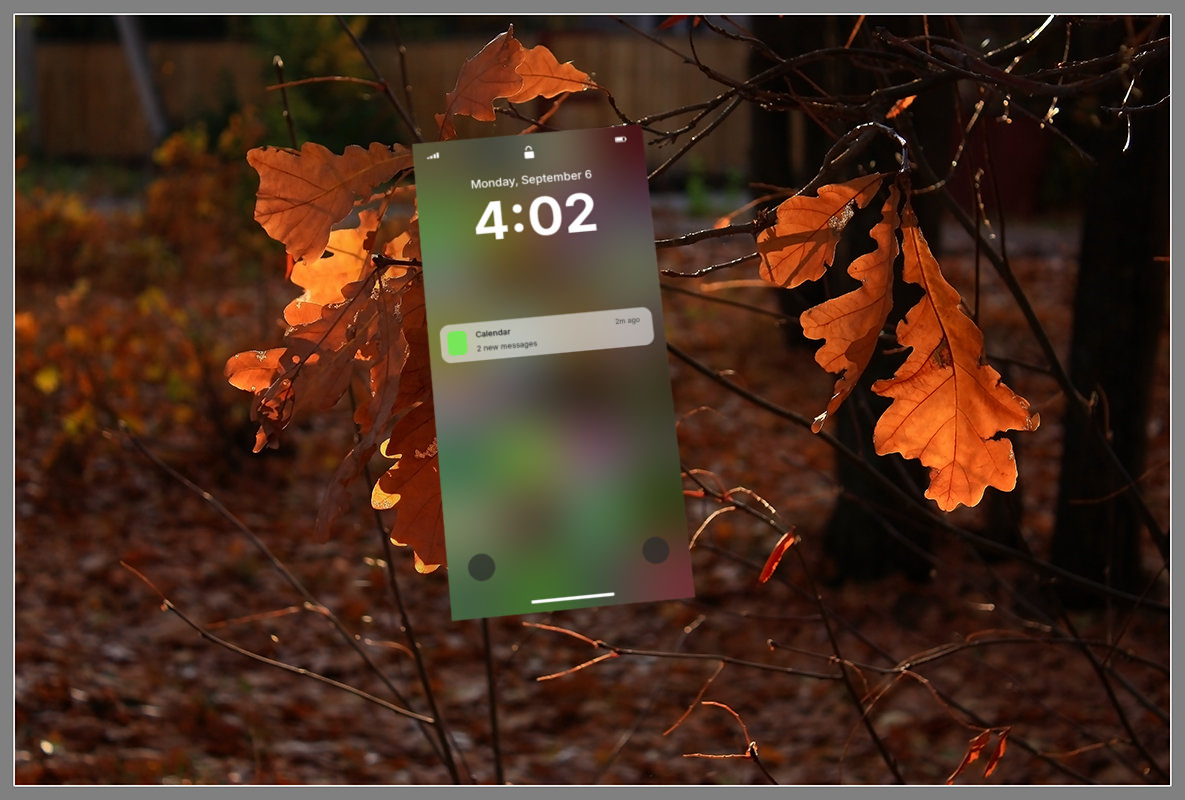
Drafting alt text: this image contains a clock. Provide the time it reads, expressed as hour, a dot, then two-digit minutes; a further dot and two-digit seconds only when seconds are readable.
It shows 4.02
